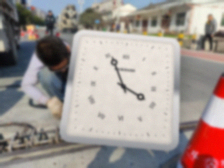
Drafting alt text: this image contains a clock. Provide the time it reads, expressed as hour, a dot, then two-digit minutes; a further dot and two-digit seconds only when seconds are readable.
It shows 3.56
